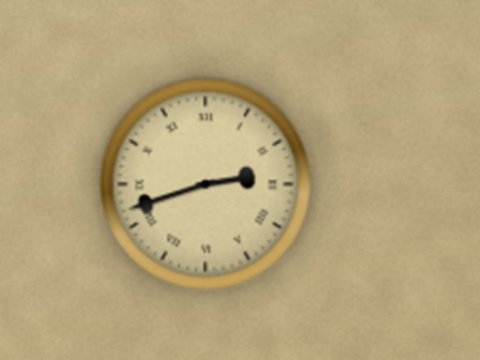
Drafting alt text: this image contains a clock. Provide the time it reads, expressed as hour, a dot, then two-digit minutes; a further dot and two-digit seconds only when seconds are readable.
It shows 2.42
